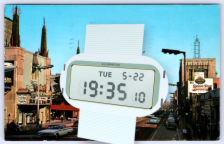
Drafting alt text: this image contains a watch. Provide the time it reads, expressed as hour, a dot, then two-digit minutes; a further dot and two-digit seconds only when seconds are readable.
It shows 19.35.10
